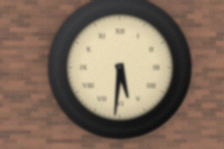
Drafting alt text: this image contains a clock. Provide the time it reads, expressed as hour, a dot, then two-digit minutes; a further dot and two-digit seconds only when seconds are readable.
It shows 5.31
